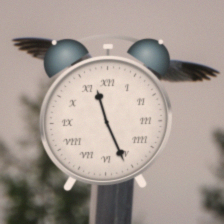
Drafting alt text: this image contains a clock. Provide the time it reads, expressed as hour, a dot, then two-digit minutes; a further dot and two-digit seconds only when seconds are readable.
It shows 11.26
